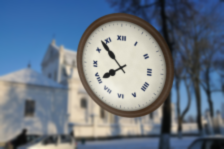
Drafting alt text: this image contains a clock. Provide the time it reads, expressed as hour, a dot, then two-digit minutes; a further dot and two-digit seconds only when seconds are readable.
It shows 7.53
